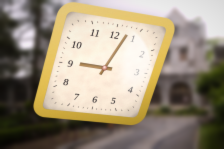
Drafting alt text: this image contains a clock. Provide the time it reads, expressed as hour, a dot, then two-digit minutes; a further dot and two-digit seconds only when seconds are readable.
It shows 9.03
